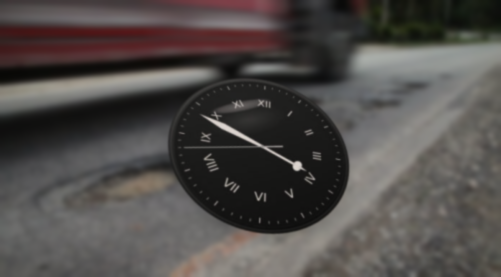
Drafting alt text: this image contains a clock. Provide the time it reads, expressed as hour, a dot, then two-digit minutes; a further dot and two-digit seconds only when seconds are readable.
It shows 3.48.43
